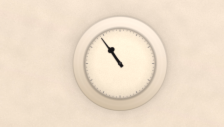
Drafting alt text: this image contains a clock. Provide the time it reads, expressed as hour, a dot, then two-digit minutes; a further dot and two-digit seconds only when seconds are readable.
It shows 10.54
